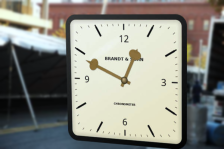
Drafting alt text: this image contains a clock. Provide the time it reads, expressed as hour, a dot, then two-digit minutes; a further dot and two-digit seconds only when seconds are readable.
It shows 12.49
